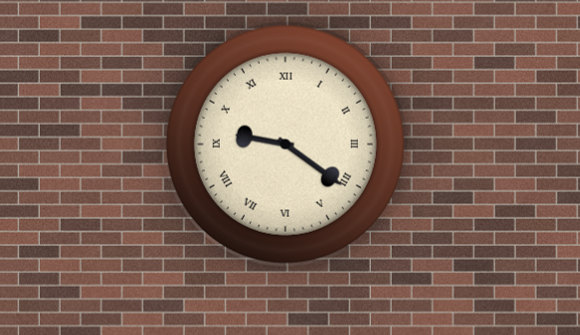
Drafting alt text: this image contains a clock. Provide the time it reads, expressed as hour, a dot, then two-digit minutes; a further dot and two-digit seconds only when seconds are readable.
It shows 9.21
